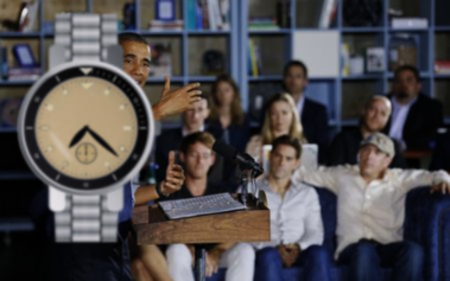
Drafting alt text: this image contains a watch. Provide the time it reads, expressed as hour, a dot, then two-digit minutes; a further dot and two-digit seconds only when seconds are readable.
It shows 7.22
